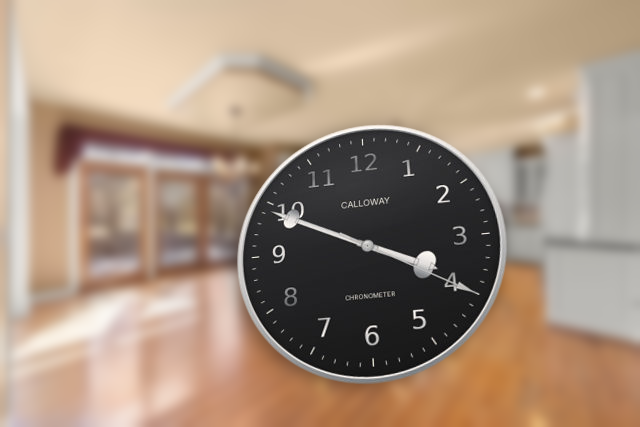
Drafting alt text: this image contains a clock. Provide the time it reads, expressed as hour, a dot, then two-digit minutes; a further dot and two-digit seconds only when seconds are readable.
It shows 3.49.20
